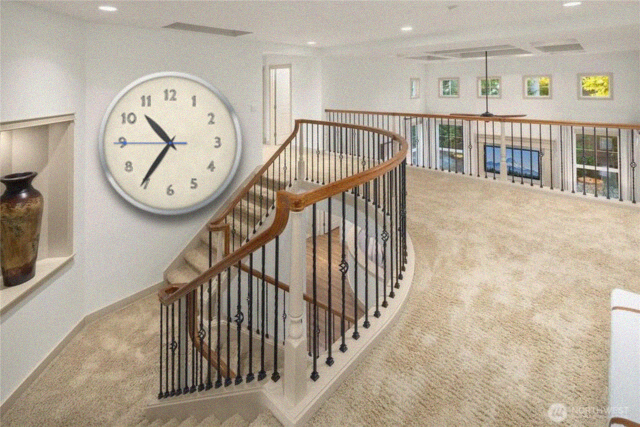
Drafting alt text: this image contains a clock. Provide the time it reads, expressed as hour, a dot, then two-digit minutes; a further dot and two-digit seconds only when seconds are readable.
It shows 10.35.45
